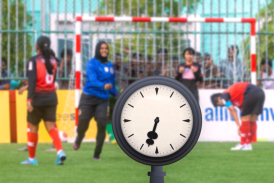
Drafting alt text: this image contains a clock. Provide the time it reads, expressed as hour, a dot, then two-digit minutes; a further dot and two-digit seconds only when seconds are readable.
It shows 6.33
